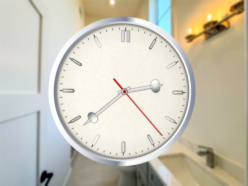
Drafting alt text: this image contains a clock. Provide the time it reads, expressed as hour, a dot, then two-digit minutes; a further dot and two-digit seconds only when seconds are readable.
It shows 2.38.23
